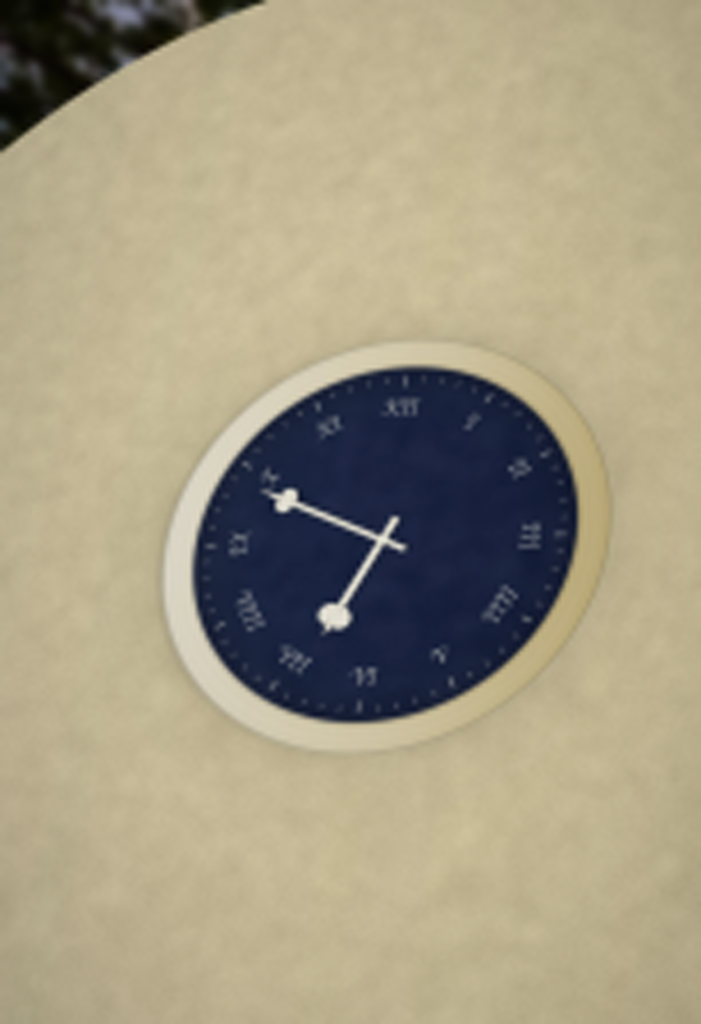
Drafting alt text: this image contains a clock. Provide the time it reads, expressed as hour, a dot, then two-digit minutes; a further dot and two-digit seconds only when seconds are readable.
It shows 6.49
